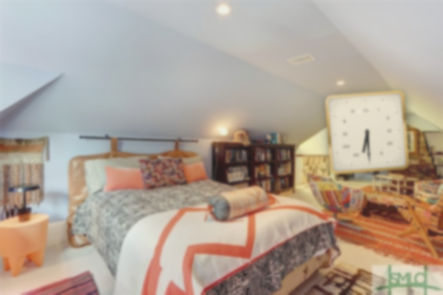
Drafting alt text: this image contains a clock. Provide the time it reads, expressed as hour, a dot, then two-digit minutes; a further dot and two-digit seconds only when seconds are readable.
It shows 6.30
